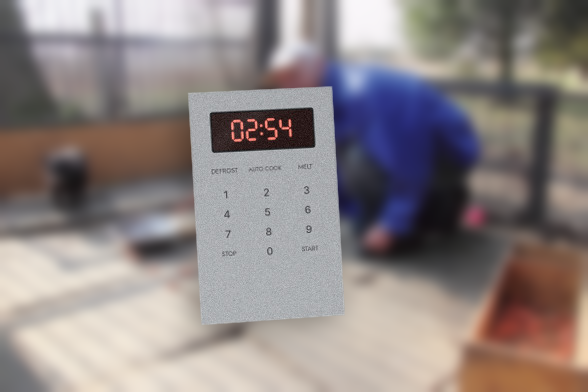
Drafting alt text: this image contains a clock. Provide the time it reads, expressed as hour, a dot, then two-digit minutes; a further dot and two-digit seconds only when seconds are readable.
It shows 2.54
